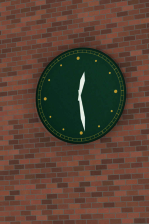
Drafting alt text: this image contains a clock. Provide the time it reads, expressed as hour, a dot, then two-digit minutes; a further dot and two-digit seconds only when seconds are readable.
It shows 12.29
